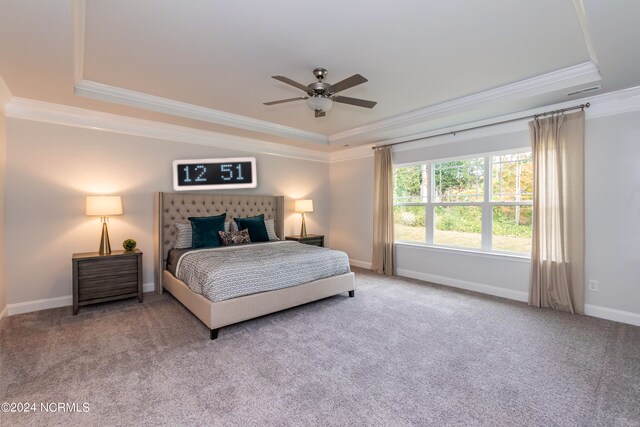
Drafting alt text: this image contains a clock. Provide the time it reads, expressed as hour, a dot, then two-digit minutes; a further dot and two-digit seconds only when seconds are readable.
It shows 12.51
